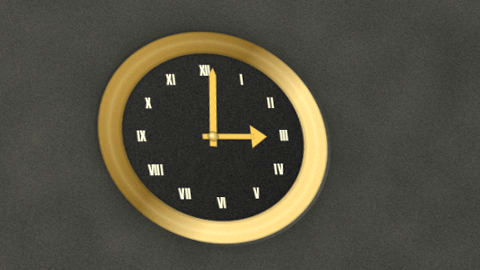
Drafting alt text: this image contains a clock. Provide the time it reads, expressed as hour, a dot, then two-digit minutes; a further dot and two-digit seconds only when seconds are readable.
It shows 3.01
